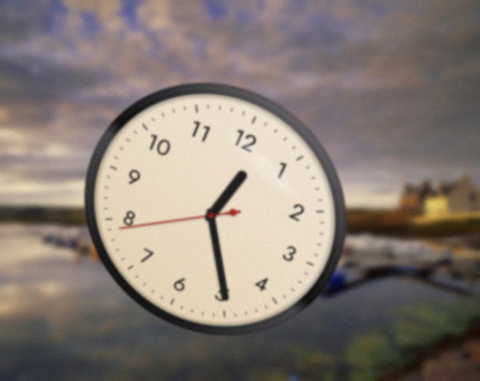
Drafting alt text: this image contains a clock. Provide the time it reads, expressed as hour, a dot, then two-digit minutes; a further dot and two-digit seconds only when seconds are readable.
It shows 12.24.39
